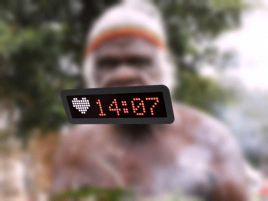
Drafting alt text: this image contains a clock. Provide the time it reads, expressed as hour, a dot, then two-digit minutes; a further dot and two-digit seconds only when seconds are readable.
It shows 14.07
